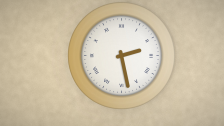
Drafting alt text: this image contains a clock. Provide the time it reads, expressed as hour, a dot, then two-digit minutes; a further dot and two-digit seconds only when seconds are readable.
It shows 2.28
